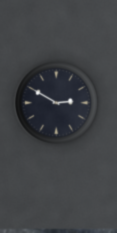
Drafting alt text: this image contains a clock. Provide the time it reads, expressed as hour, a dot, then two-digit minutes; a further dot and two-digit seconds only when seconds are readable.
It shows 2.50
